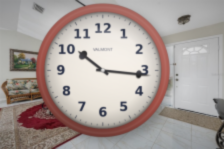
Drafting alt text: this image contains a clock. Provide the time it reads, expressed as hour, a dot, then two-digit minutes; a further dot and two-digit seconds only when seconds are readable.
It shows 10.16
